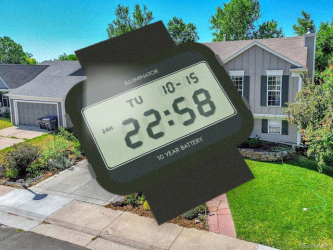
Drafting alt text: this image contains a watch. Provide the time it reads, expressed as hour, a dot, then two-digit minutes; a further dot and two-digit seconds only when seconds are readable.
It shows 22.58
